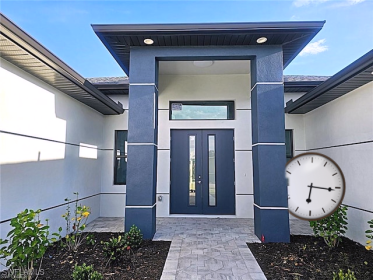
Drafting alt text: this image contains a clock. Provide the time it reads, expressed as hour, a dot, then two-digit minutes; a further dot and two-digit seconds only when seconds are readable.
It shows 6.16
